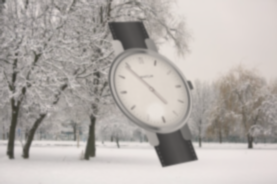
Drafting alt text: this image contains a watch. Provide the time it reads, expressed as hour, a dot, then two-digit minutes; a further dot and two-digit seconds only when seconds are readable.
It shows 4.54
